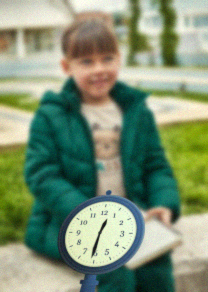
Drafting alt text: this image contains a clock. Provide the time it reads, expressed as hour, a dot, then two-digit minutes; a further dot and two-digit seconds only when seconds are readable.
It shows 12.31
